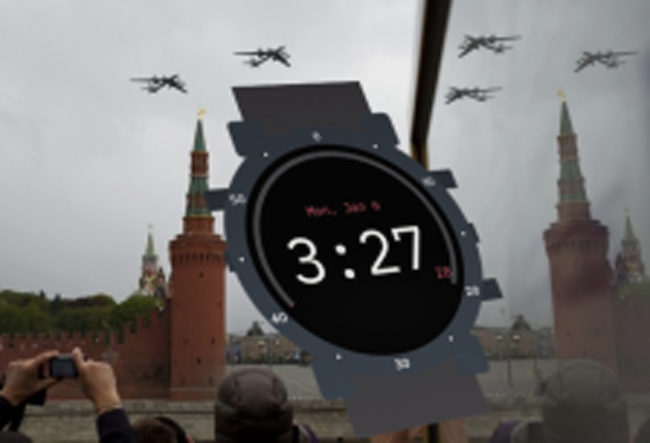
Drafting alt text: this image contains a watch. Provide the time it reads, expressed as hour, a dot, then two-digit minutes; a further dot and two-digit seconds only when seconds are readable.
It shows 3.27
